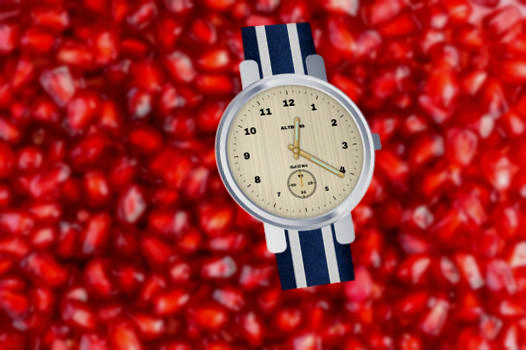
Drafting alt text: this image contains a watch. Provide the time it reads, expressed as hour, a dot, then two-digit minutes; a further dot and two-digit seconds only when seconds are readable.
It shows 12.21
